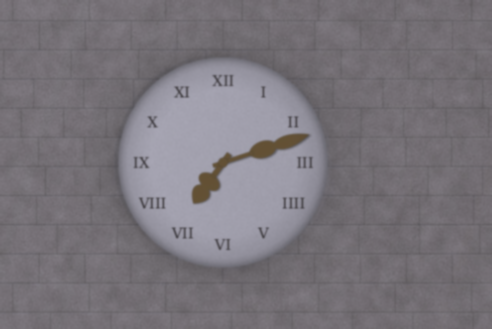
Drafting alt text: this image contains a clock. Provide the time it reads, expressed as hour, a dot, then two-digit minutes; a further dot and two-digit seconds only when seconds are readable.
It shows 7.12
